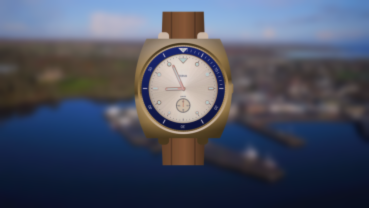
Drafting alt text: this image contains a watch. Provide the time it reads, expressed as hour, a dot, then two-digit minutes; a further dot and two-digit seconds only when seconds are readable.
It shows 8.56
